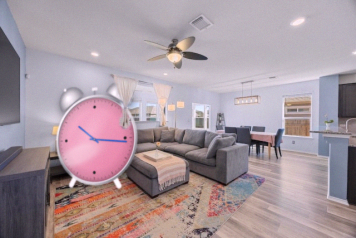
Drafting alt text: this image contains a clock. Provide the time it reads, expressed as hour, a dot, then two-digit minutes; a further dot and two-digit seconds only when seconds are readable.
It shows 10.16
